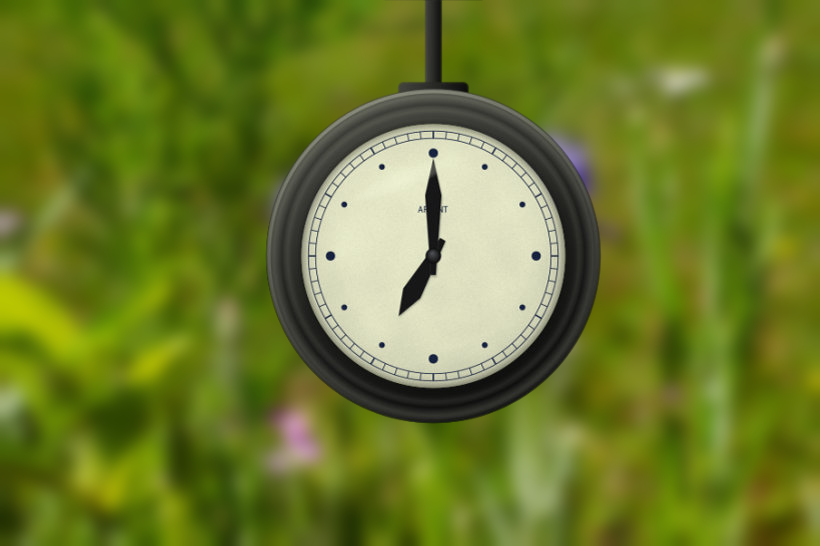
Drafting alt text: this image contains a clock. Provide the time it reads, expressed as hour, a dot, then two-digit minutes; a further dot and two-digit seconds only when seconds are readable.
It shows 7.00
